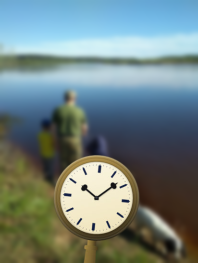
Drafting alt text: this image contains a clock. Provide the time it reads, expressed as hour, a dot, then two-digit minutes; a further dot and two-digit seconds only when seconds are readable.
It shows 10.08
